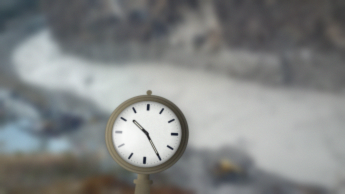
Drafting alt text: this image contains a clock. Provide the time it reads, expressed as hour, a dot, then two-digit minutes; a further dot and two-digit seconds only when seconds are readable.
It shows 10.25
